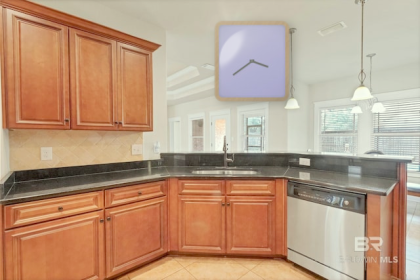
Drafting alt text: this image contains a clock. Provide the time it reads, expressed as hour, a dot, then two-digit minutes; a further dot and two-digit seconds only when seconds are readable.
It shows 3.39
